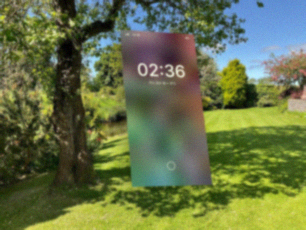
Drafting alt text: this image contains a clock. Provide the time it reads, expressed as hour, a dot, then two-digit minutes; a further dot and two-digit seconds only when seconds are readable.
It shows 2.36
